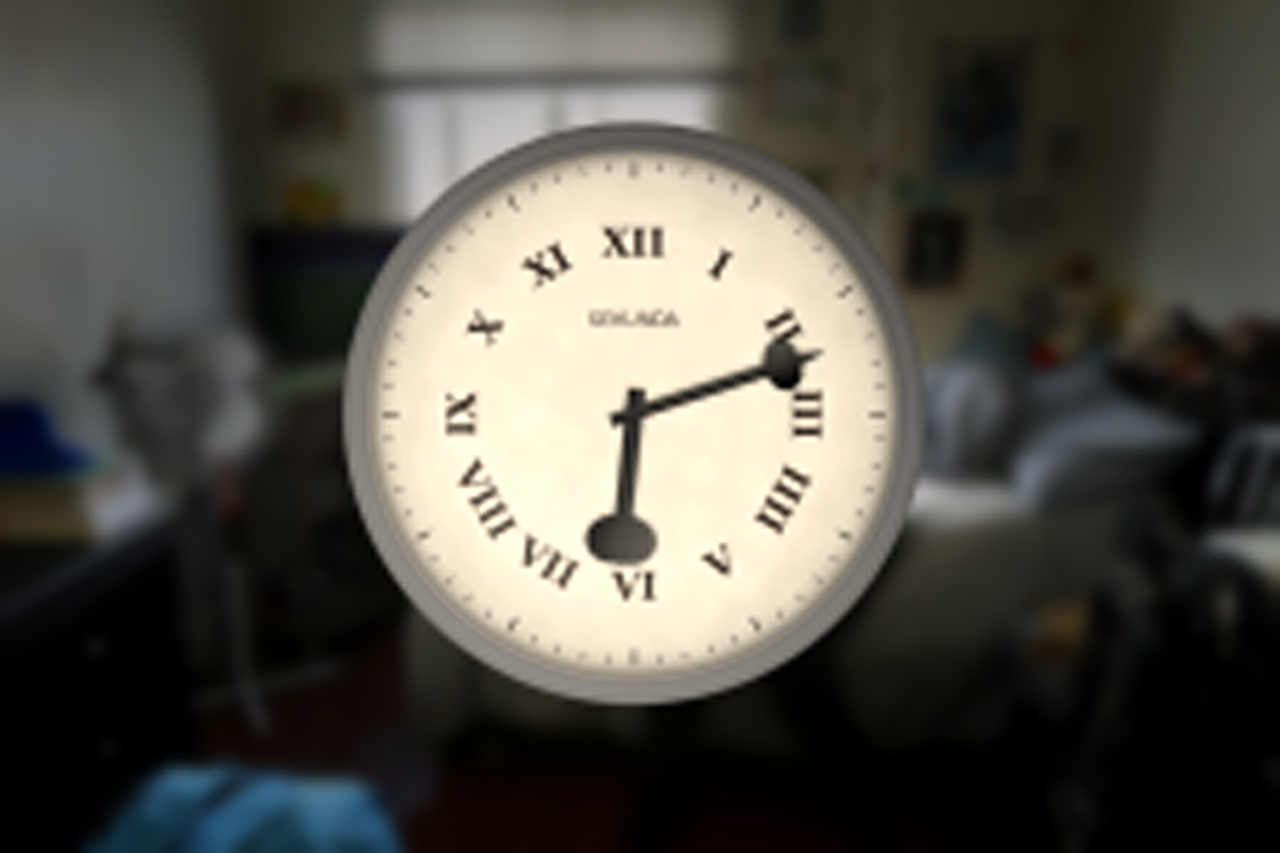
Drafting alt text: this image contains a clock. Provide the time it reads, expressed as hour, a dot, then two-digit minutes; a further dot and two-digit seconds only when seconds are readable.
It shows 6.12
